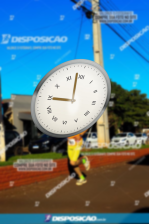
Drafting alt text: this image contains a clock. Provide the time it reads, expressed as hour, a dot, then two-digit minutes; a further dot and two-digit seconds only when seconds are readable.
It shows 8.58
